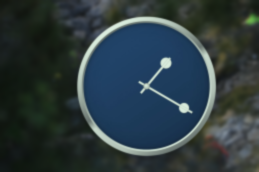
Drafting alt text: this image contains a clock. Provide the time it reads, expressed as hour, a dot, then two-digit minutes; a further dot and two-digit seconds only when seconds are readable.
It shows 1.20
